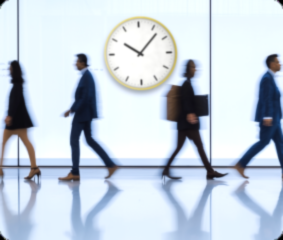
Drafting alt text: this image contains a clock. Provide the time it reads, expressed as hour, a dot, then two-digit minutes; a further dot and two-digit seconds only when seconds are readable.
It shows 10.07
